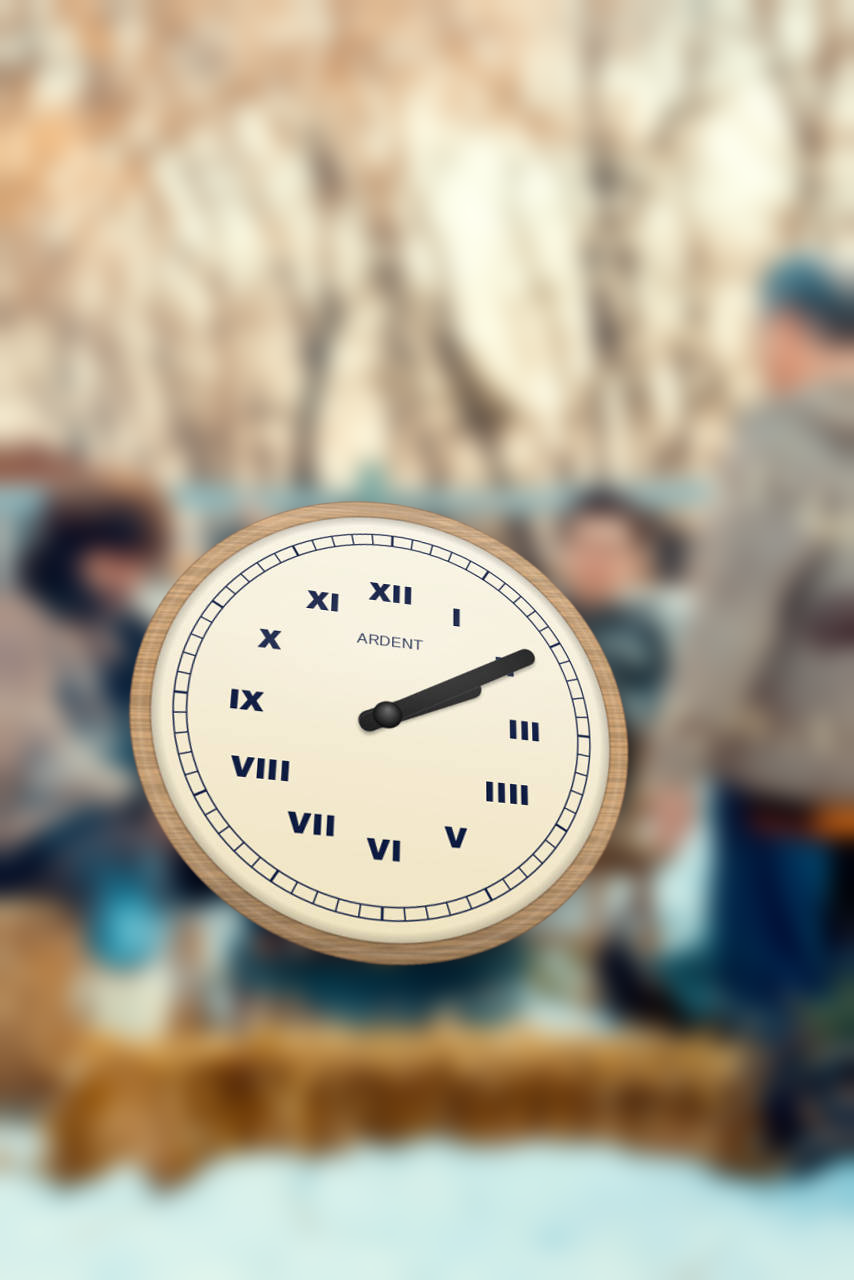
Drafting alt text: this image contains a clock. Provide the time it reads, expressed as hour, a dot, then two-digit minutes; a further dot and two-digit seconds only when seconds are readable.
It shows 2.10
